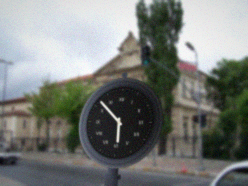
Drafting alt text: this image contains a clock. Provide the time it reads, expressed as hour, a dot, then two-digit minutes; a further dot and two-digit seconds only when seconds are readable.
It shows 5.52
